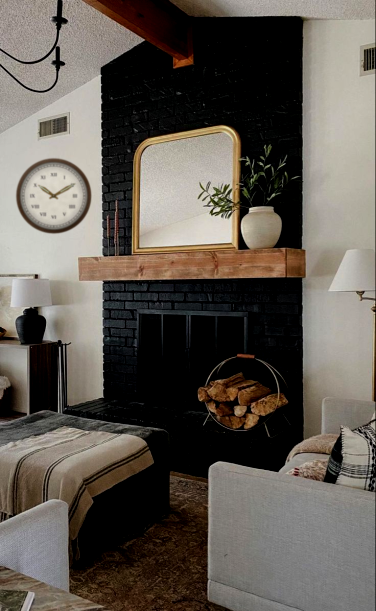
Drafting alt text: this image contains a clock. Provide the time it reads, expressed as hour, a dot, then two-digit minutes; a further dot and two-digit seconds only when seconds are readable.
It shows 10.10
